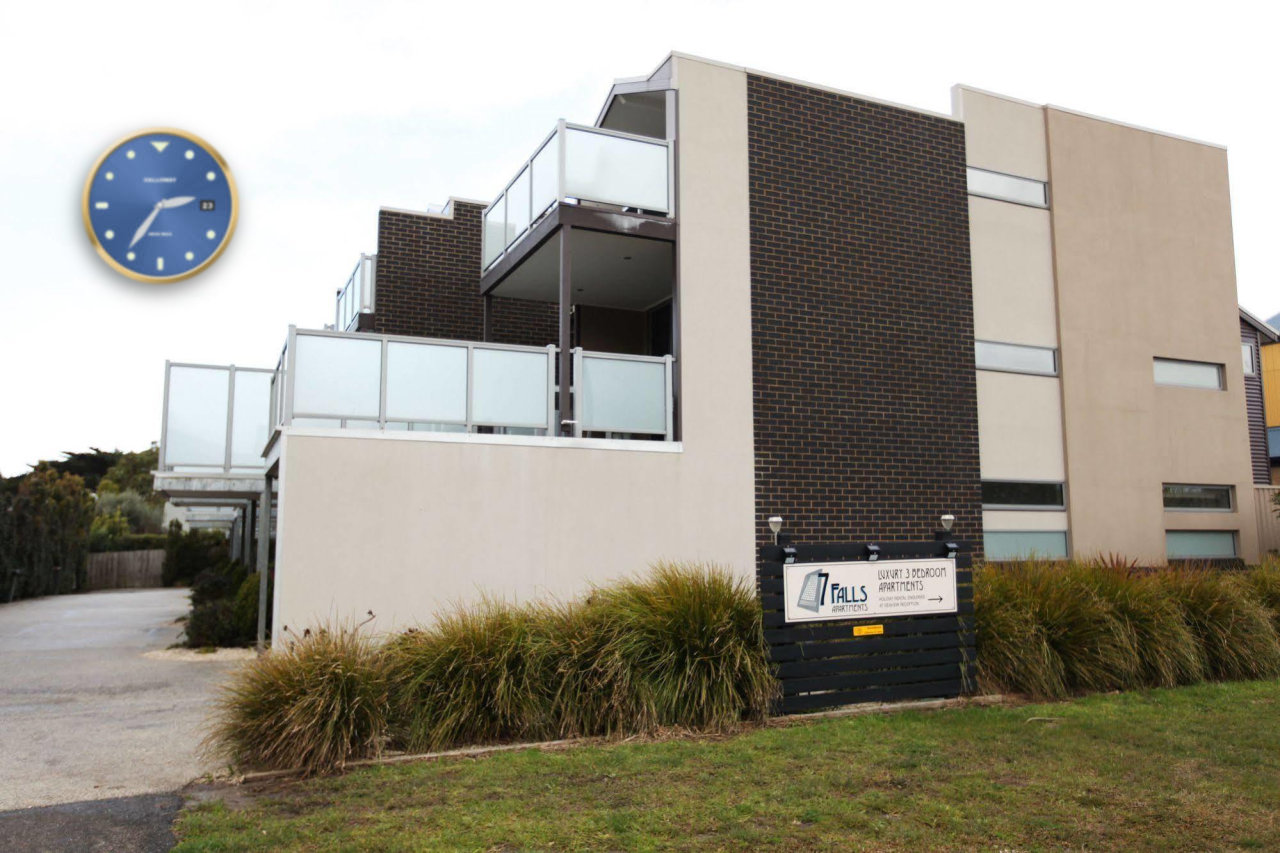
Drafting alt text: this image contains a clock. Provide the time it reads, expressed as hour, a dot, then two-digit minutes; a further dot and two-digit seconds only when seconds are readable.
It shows 2.36
